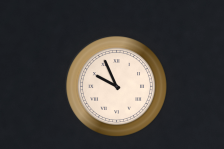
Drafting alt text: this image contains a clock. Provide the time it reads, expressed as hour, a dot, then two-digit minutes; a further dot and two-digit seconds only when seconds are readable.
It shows 9.56
